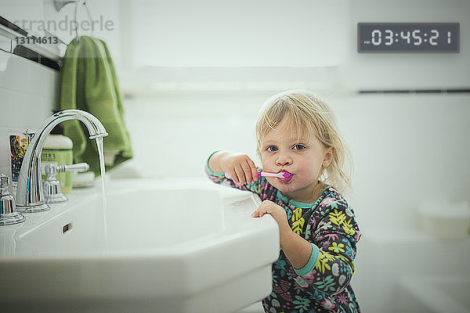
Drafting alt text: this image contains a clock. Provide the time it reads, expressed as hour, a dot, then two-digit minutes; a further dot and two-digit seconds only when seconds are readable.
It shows 3.45.21
